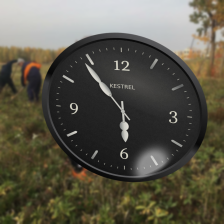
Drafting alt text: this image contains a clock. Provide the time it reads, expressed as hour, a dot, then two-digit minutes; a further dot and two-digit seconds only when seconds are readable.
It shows 5.54
